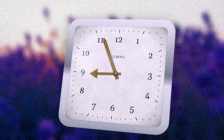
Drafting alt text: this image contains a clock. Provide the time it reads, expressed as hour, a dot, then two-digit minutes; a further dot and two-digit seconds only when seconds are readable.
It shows 8.56
